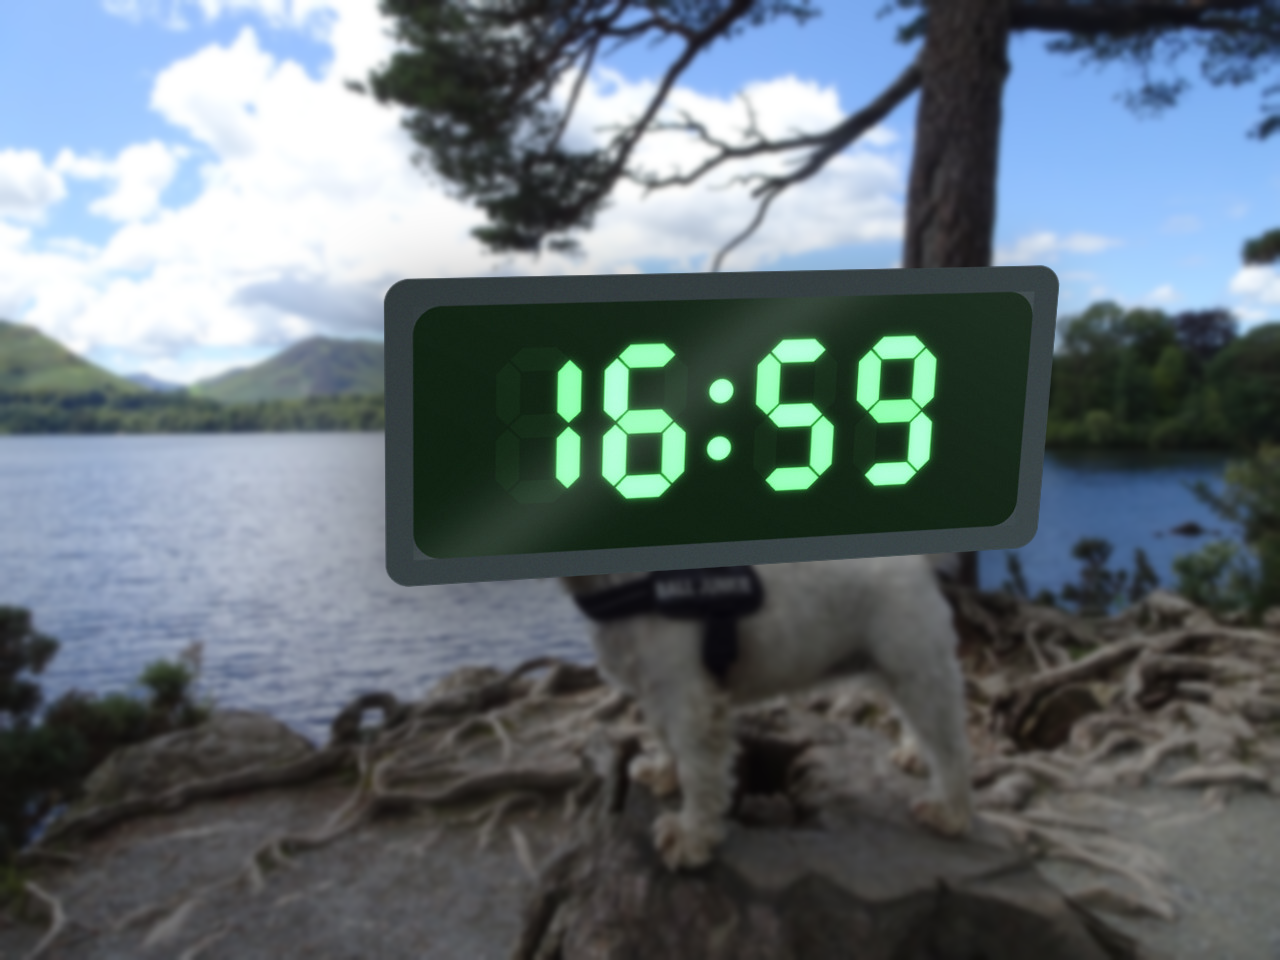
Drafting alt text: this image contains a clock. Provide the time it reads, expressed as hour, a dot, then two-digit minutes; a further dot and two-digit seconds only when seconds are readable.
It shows 16.59
